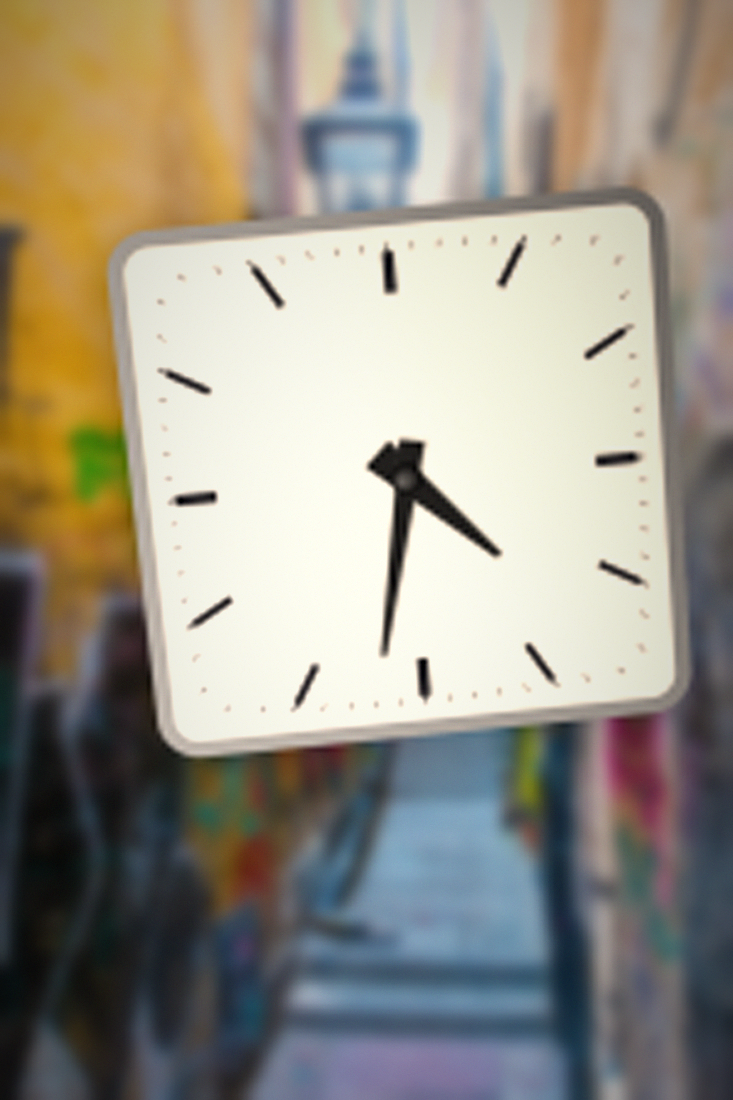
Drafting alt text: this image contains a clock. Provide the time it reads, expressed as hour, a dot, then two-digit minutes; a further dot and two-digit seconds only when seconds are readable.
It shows 4.32
